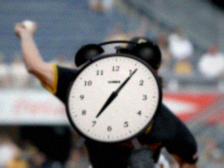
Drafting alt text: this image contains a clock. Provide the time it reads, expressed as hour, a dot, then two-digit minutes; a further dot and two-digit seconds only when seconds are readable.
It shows 7.06
